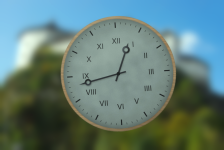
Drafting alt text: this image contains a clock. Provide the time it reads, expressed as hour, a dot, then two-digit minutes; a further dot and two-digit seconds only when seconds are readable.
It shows 12.43
